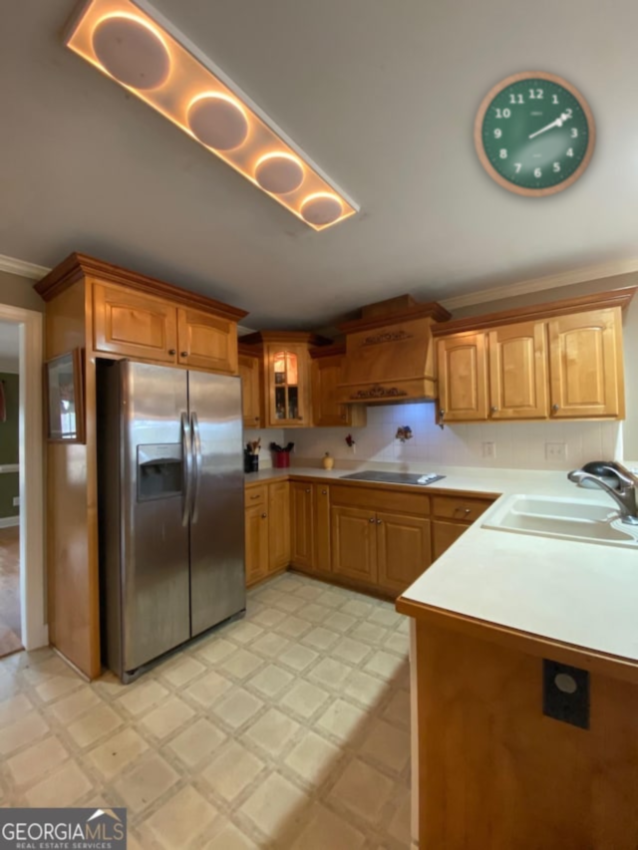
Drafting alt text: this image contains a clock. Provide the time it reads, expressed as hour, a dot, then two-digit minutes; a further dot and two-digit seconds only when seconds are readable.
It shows 2.10
